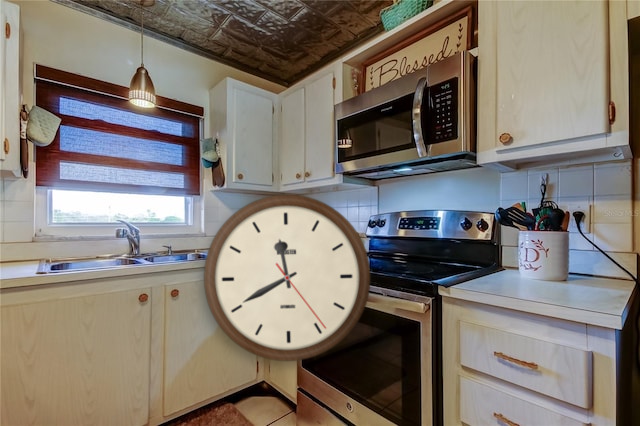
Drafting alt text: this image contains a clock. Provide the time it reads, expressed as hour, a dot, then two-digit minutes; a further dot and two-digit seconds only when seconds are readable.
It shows 11.40.24
